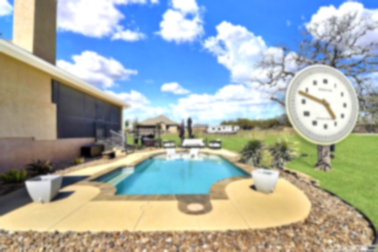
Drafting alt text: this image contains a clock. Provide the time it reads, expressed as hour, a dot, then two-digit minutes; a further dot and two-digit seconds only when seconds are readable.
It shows 4.48
